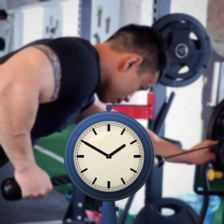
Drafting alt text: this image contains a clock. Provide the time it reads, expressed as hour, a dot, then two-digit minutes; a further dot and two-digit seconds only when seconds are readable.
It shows 1.50
